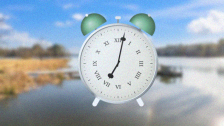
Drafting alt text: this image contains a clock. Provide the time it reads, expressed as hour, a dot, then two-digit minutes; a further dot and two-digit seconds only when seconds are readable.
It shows 7.02
